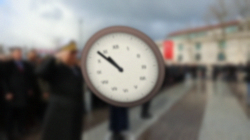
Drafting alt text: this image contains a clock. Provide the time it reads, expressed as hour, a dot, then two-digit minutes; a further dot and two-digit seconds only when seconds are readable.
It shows 10.53
